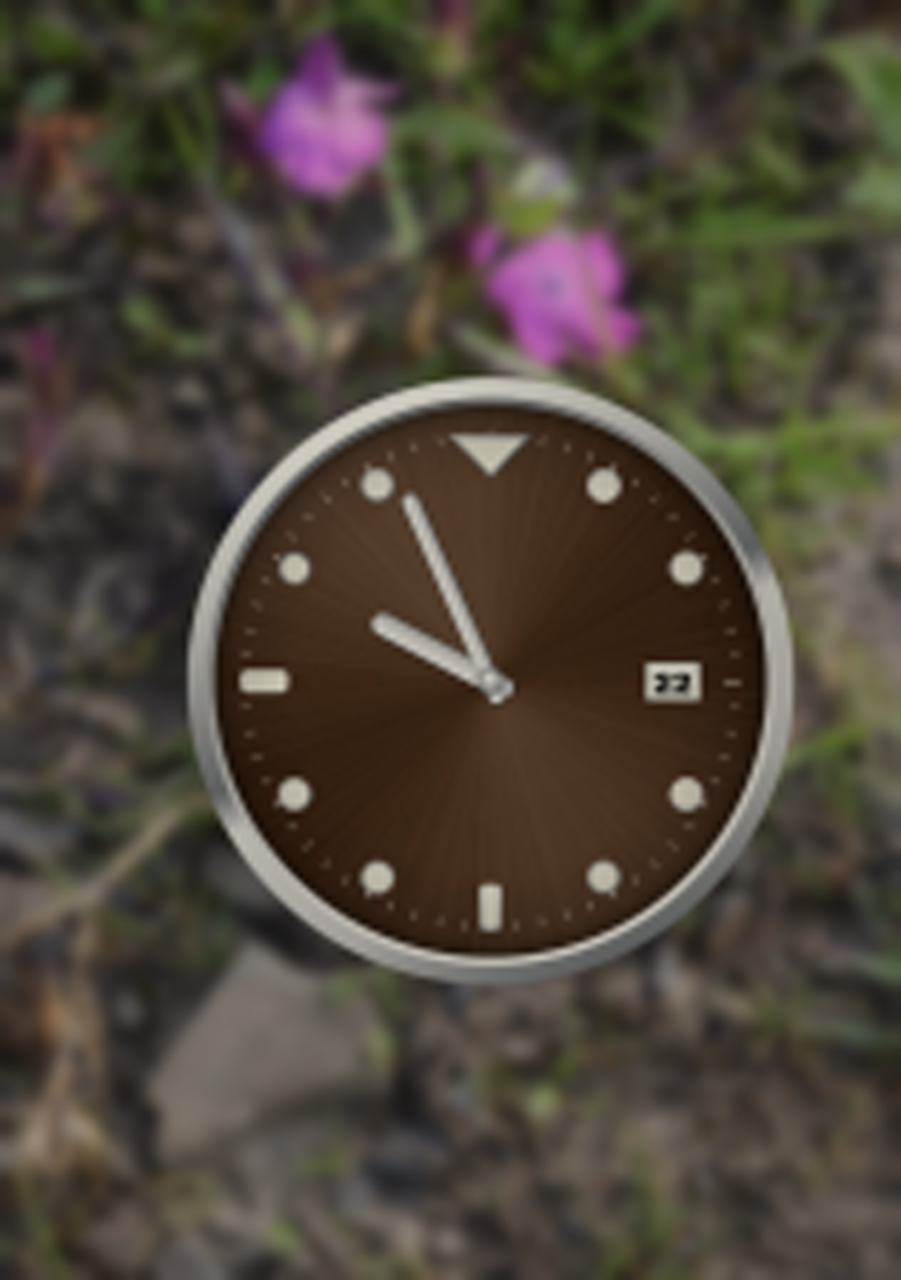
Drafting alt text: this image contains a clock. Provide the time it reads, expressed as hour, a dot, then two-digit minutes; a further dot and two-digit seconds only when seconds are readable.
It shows 9.56
